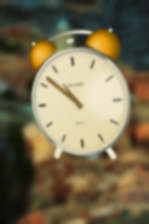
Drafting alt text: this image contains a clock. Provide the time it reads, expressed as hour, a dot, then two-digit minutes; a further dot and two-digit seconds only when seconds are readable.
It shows 10.52
